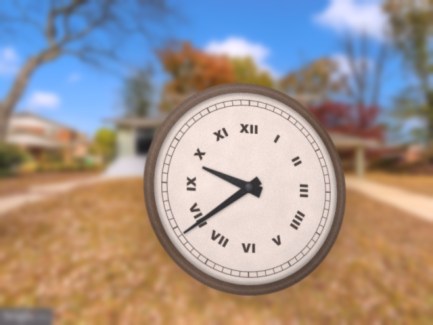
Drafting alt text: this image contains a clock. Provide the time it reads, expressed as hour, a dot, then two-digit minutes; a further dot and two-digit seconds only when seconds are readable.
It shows 9.39
